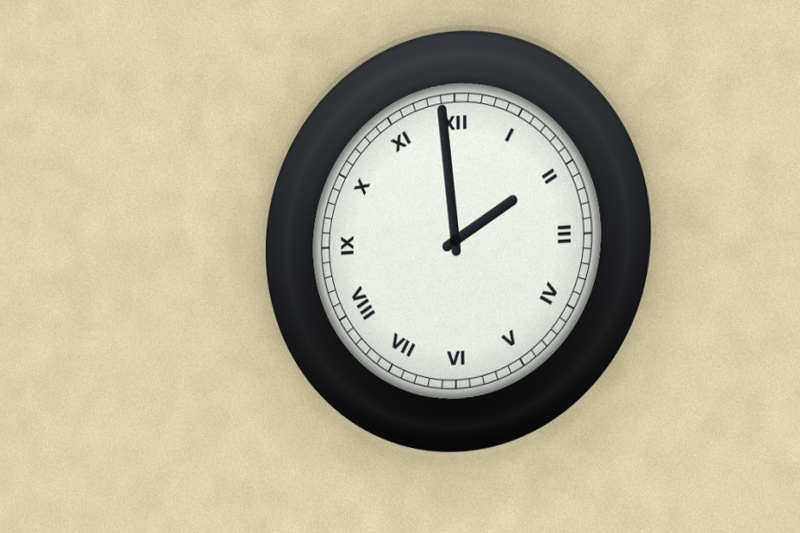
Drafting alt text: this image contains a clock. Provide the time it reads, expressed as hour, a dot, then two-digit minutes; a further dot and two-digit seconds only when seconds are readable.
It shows 1.59
